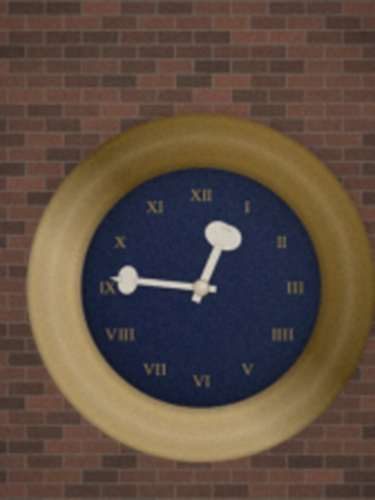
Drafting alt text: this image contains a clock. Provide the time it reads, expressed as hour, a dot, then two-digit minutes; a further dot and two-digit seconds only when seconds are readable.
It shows 12.46
